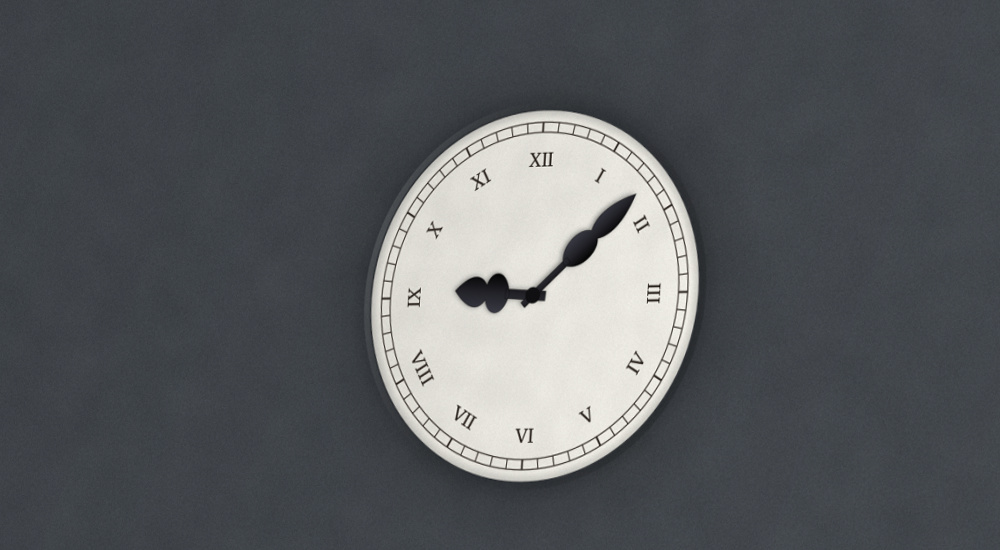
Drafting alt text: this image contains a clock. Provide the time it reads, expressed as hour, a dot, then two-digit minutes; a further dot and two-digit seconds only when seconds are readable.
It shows 9.08
